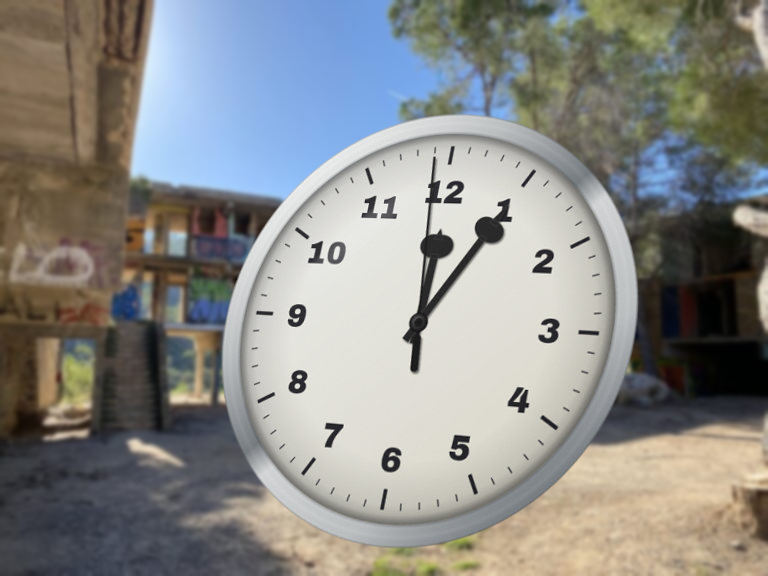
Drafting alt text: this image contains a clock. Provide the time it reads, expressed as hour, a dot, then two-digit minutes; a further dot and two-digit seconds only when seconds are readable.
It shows 12.04.59
